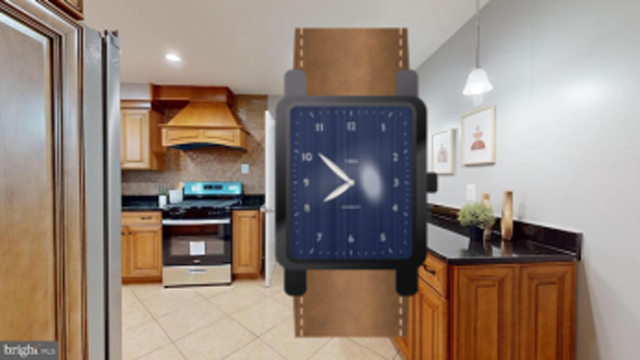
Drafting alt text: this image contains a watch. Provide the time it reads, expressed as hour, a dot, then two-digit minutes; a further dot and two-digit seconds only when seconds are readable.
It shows 7.52
